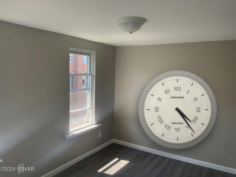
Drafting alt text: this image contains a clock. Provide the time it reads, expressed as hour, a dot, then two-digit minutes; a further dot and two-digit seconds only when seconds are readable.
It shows 4.24
